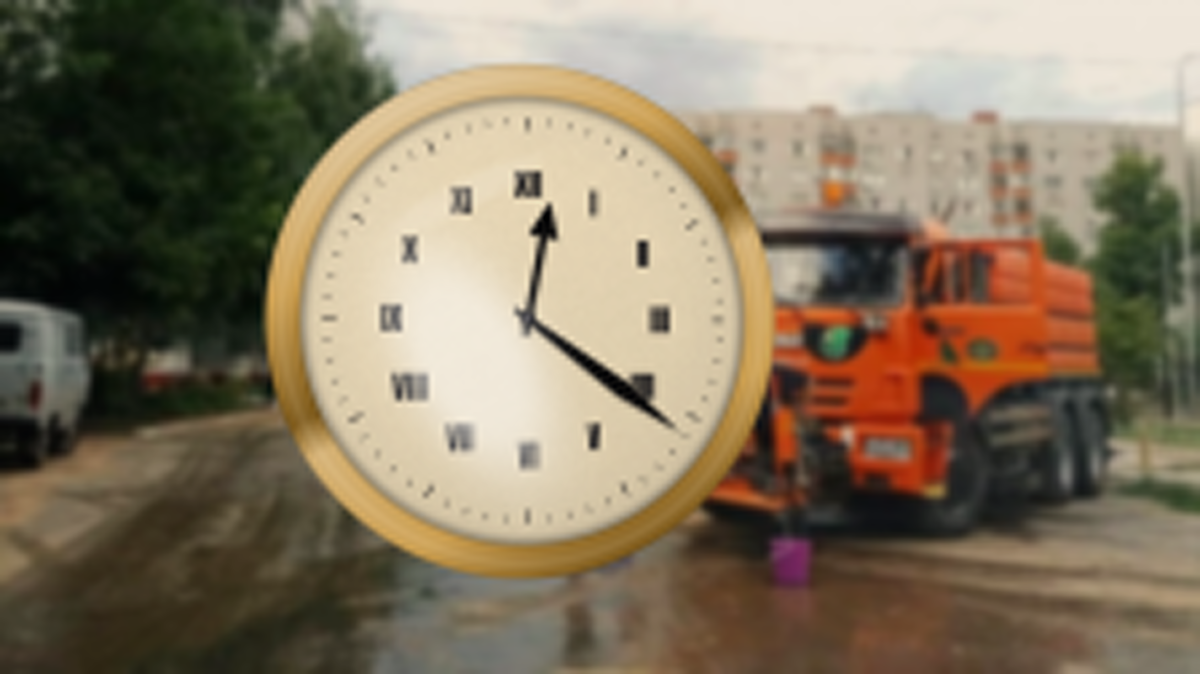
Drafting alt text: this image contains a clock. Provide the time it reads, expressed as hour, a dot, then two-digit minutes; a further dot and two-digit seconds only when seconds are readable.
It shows 12.21
